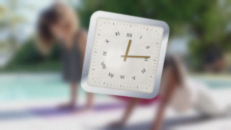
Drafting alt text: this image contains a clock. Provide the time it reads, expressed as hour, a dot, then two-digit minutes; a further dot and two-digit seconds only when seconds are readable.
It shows 12.14
